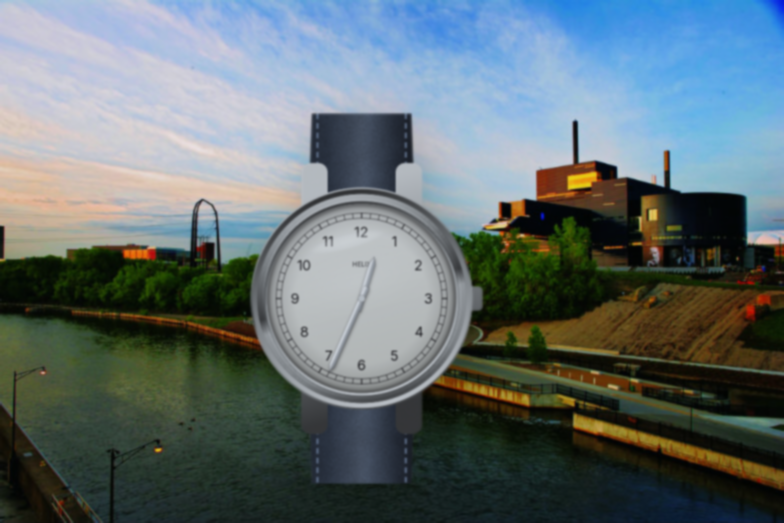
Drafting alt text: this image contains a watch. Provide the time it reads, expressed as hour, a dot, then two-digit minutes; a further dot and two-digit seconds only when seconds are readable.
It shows 12.34
